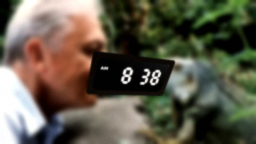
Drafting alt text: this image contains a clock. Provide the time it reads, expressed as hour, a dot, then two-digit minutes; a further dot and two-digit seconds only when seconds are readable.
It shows 8.38
